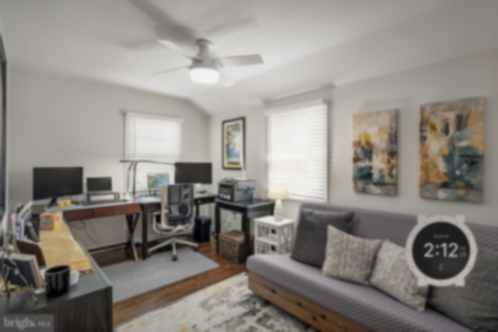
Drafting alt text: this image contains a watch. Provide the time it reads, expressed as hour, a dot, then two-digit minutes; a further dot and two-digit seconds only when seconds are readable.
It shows 2.12
